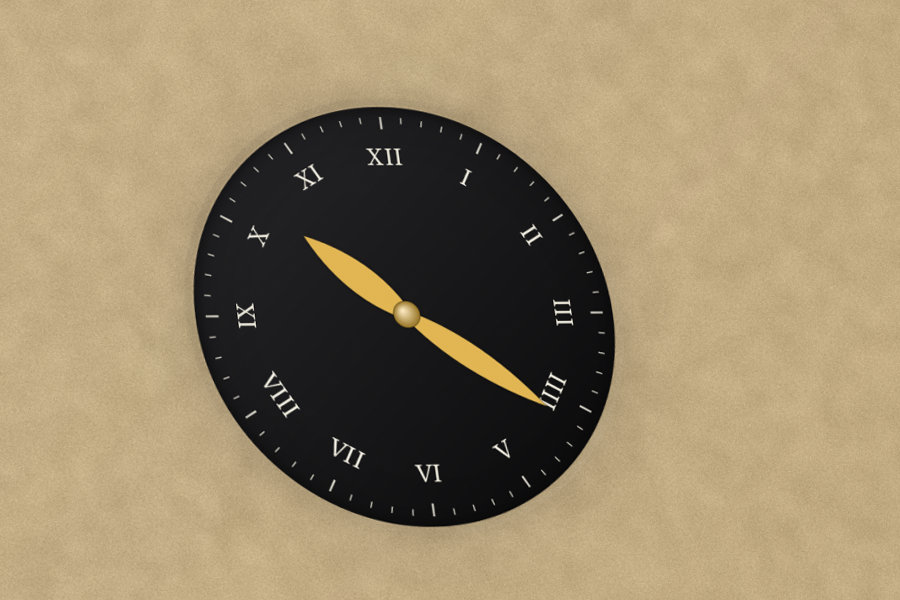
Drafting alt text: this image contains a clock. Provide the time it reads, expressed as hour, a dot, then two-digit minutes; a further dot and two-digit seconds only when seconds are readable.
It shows 10.21
